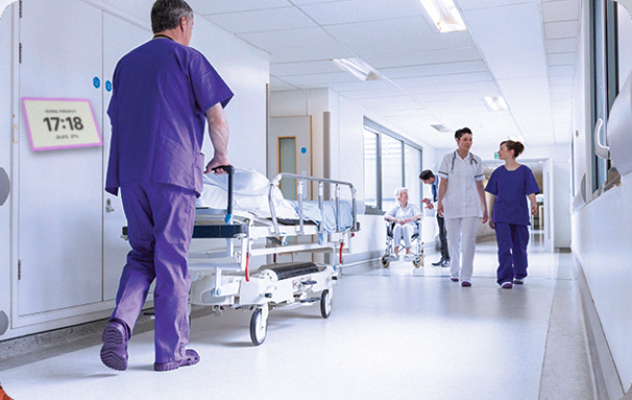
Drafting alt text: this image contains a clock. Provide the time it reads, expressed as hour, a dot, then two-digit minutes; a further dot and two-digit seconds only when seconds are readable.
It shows 17.18
